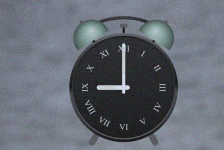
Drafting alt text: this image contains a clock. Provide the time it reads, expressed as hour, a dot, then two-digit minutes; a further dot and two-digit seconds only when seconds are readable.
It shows 9.00
